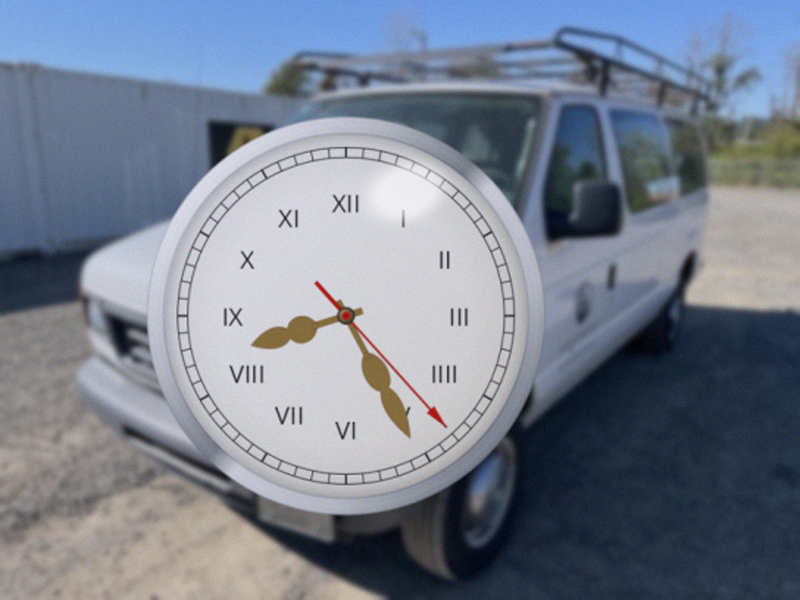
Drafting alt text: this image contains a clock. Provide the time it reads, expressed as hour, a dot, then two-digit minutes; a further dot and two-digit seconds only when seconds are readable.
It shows 8.25.23
